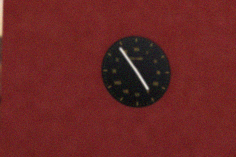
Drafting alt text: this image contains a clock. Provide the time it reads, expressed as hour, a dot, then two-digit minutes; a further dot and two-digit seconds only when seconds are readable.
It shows 4.54
